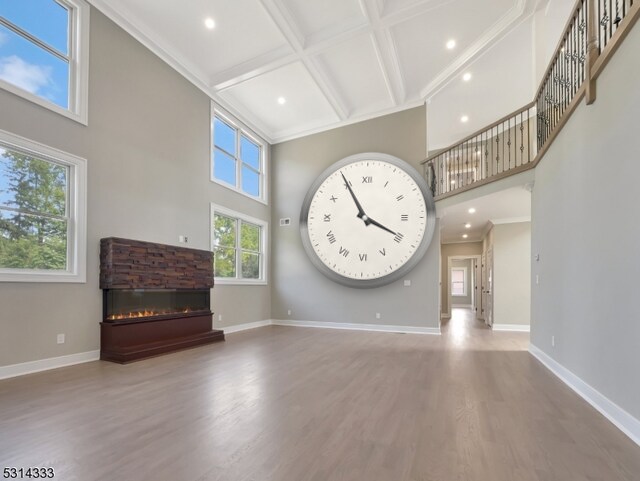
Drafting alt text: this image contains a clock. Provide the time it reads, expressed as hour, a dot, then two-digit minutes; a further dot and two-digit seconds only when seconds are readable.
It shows 3.55
